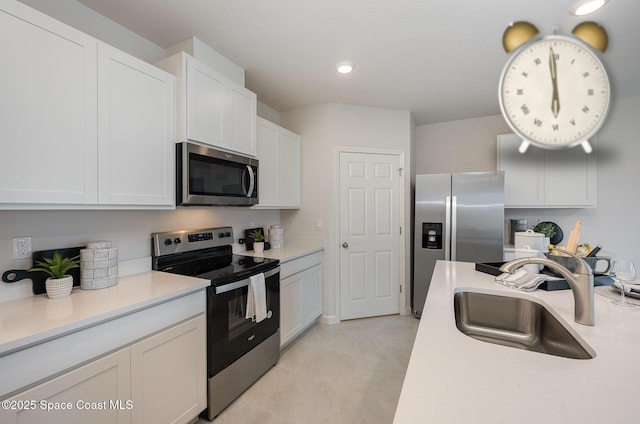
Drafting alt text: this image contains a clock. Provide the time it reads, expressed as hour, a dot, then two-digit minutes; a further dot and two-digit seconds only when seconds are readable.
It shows 5.59
